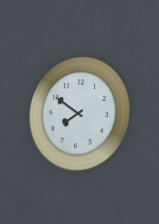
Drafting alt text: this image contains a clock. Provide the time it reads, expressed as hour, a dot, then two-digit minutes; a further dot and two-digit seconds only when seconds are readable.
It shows 7.50
